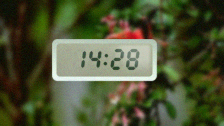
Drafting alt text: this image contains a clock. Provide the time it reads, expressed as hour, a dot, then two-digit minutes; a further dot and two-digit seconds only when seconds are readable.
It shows 14.28
